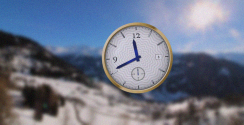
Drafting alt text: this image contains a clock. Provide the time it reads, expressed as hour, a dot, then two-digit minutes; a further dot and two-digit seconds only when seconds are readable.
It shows 11.41
